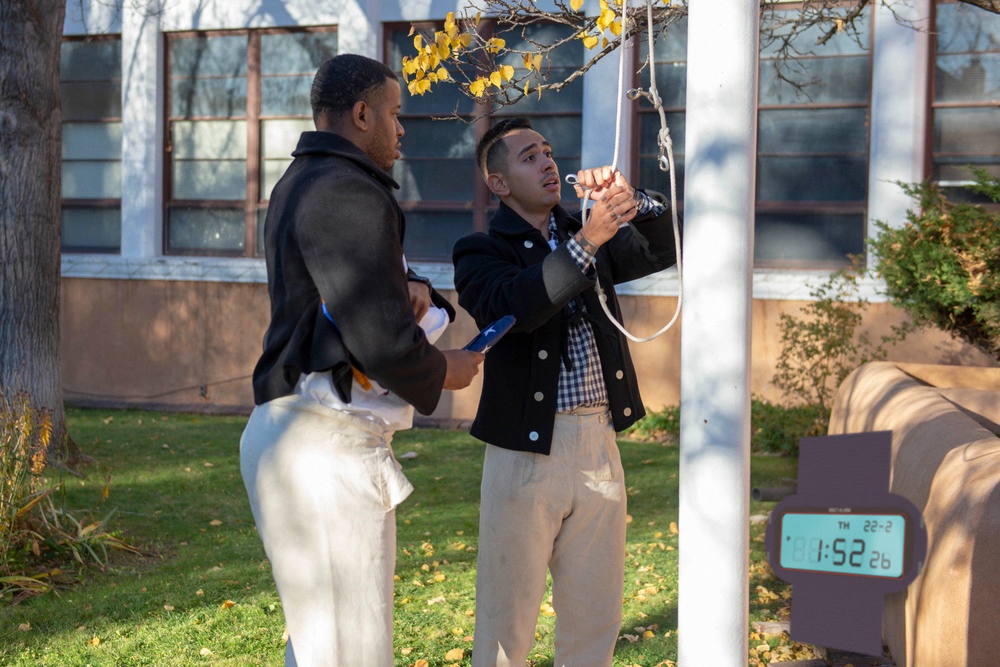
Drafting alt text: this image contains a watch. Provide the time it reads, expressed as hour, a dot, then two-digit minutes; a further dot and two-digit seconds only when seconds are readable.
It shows 1.52.26
